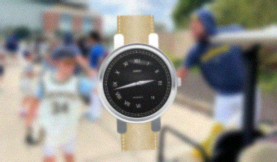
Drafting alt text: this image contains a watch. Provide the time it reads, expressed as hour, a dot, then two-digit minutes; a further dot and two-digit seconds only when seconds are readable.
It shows 2.43
